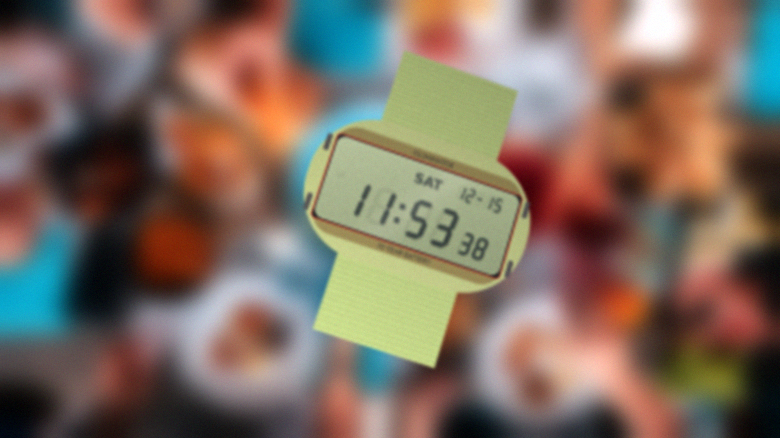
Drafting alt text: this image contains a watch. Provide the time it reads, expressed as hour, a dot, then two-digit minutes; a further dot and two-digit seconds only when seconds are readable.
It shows 11.53.38
